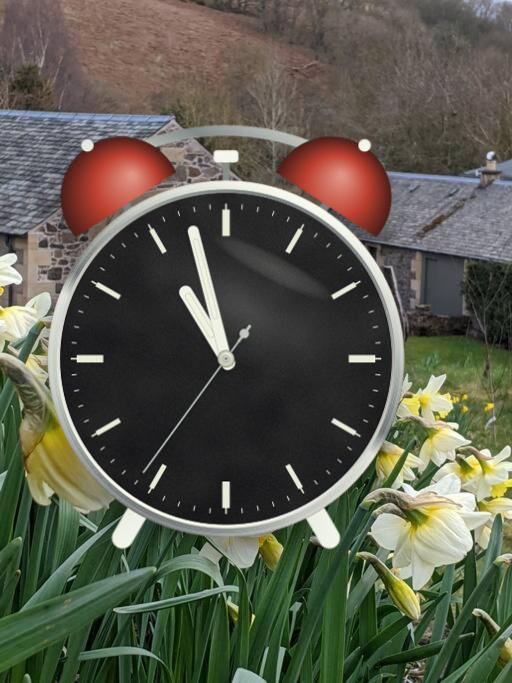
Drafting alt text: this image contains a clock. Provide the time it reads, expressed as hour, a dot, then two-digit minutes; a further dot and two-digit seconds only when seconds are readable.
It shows 10.57.36
